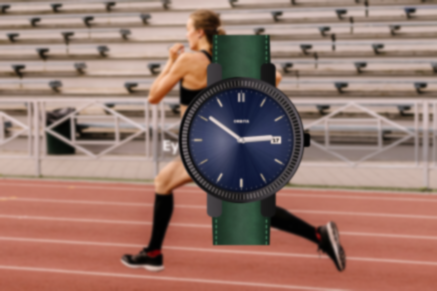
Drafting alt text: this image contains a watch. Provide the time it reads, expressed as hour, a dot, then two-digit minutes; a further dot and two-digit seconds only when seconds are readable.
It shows 2.51
